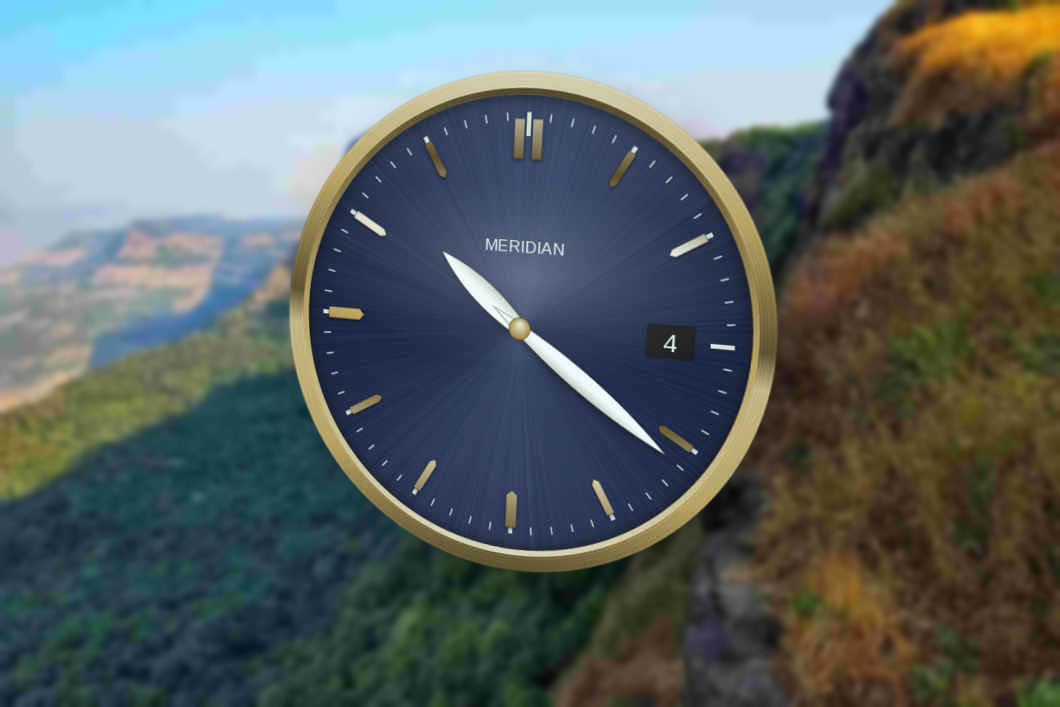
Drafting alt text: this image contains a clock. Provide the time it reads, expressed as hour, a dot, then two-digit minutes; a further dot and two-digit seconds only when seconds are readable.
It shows 10.21
